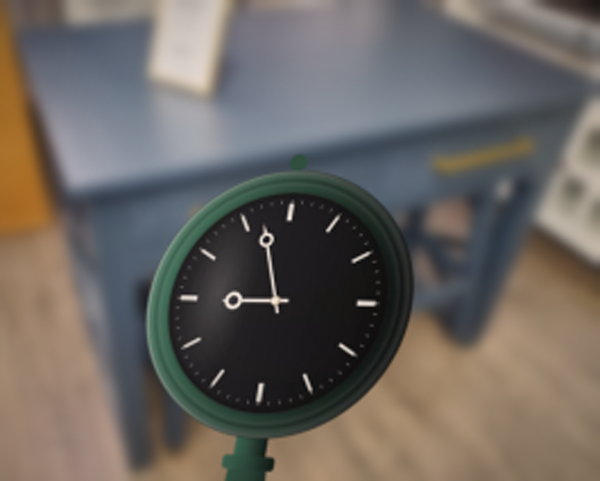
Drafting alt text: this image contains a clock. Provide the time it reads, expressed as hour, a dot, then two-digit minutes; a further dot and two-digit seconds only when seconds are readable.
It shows 8.57
